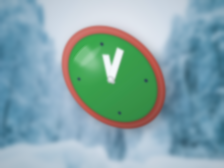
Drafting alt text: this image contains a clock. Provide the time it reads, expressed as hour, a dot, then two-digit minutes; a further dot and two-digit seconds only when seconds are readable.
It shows 12.05
